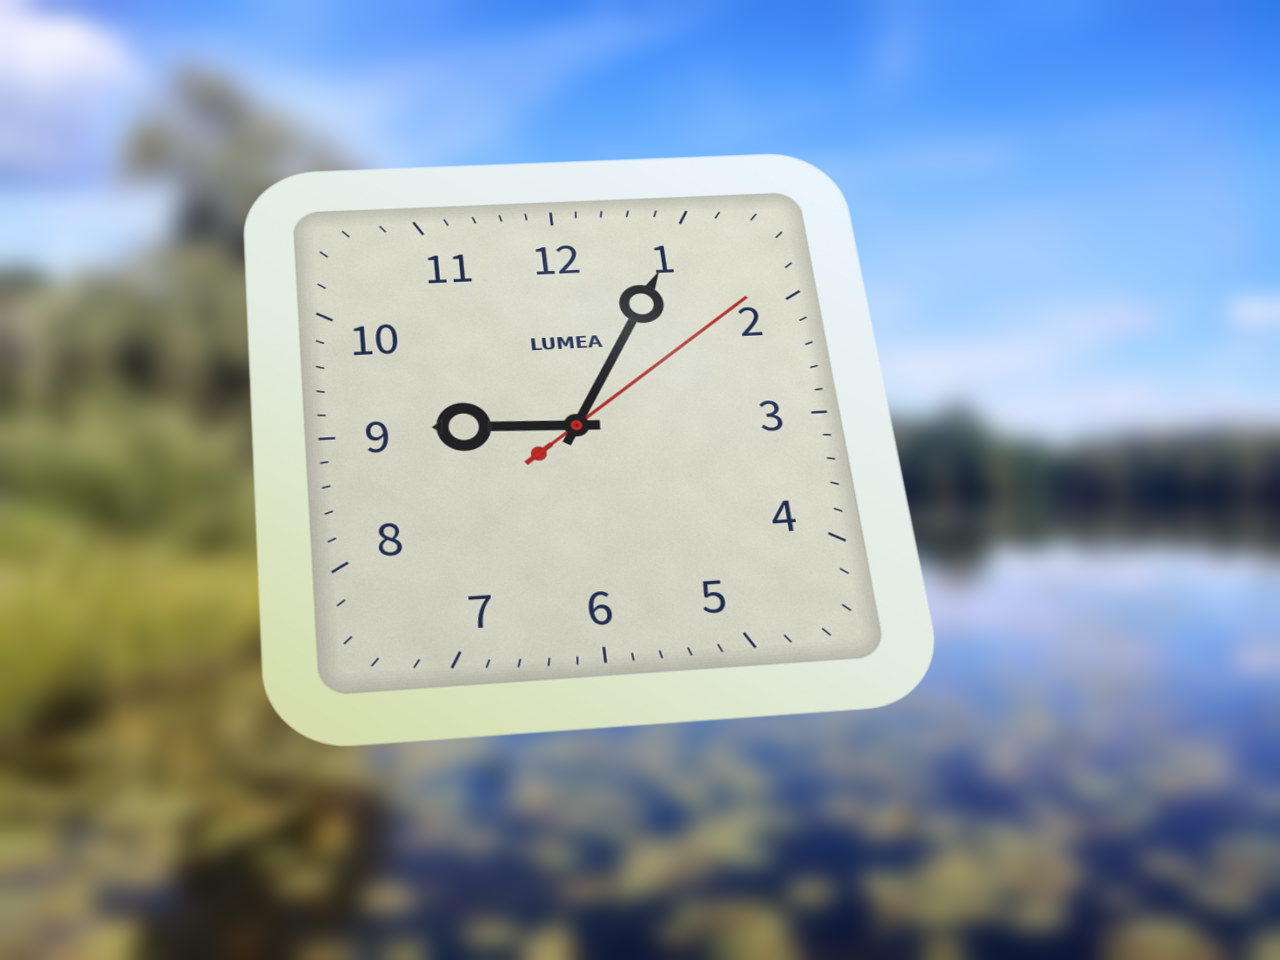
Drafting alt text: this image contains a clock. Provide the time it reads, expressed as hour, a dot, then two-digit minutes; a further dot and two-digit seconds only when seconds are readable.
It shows 9.05.09
